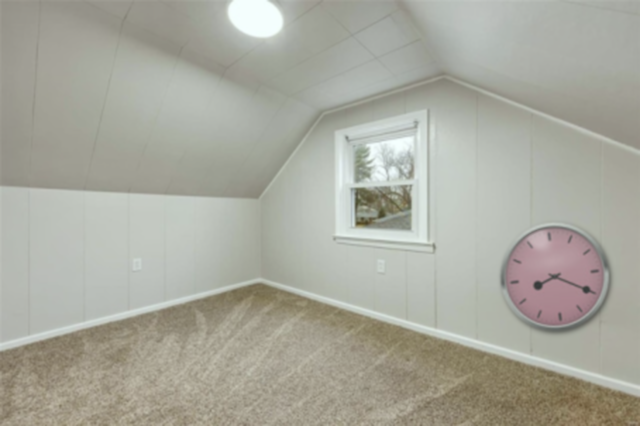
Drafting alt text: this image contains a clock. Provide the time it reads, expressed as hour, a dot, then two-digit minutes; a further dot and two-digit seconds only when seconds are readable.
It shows 8.20
